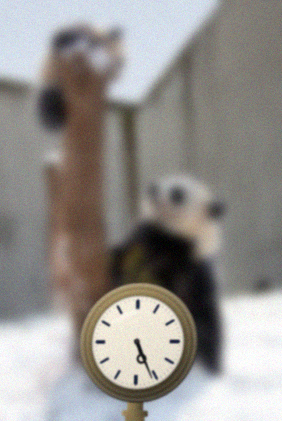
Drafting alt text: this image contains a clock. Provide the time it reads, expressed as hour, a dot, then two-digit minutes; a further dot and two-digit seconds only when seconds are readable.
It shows 5.26
